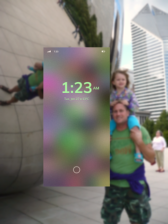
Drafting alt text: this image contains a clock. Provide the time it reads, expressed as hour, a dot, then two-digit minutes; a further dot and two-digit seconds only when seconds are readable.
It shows 1.23
